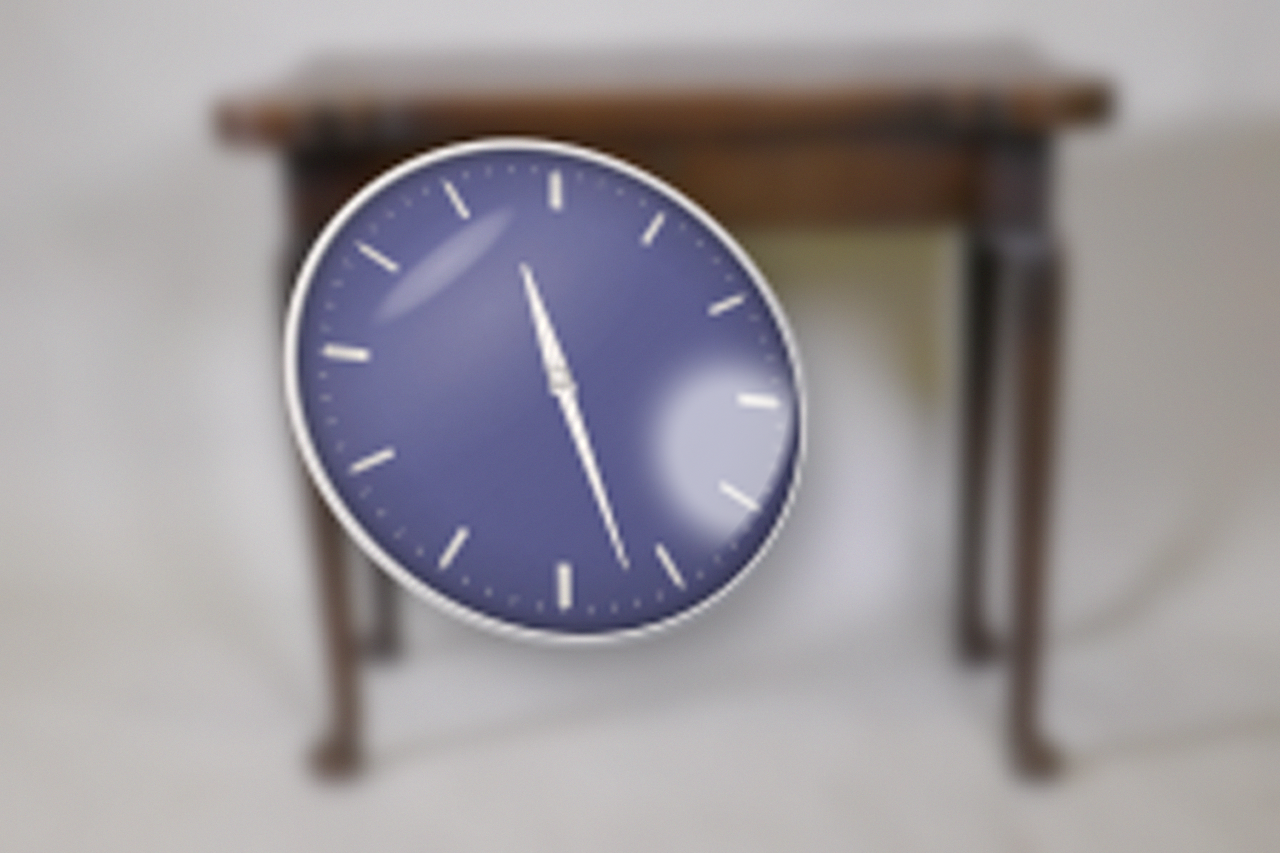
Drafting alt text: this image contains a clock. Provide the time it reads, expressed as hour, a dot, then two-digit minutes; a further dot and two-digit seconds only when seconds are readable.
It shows 11.27
